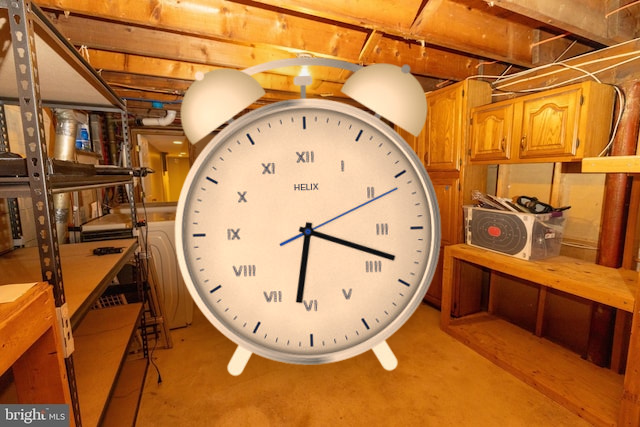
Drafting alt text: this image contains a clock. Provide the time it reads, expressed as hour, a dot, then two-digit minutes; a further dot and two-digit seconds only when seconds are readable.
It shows 6.18.11
